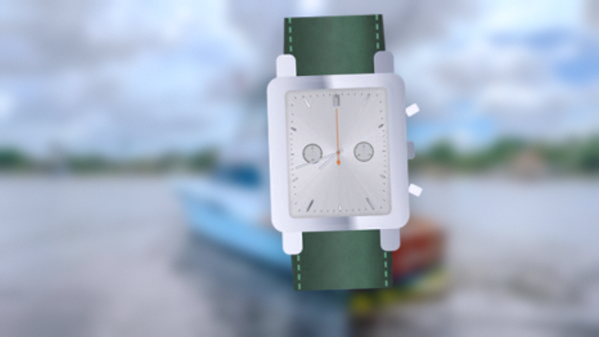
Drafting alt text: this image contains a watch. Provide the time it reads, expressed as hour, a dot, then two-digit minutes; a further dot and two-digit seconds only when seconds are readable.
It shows 7.42
